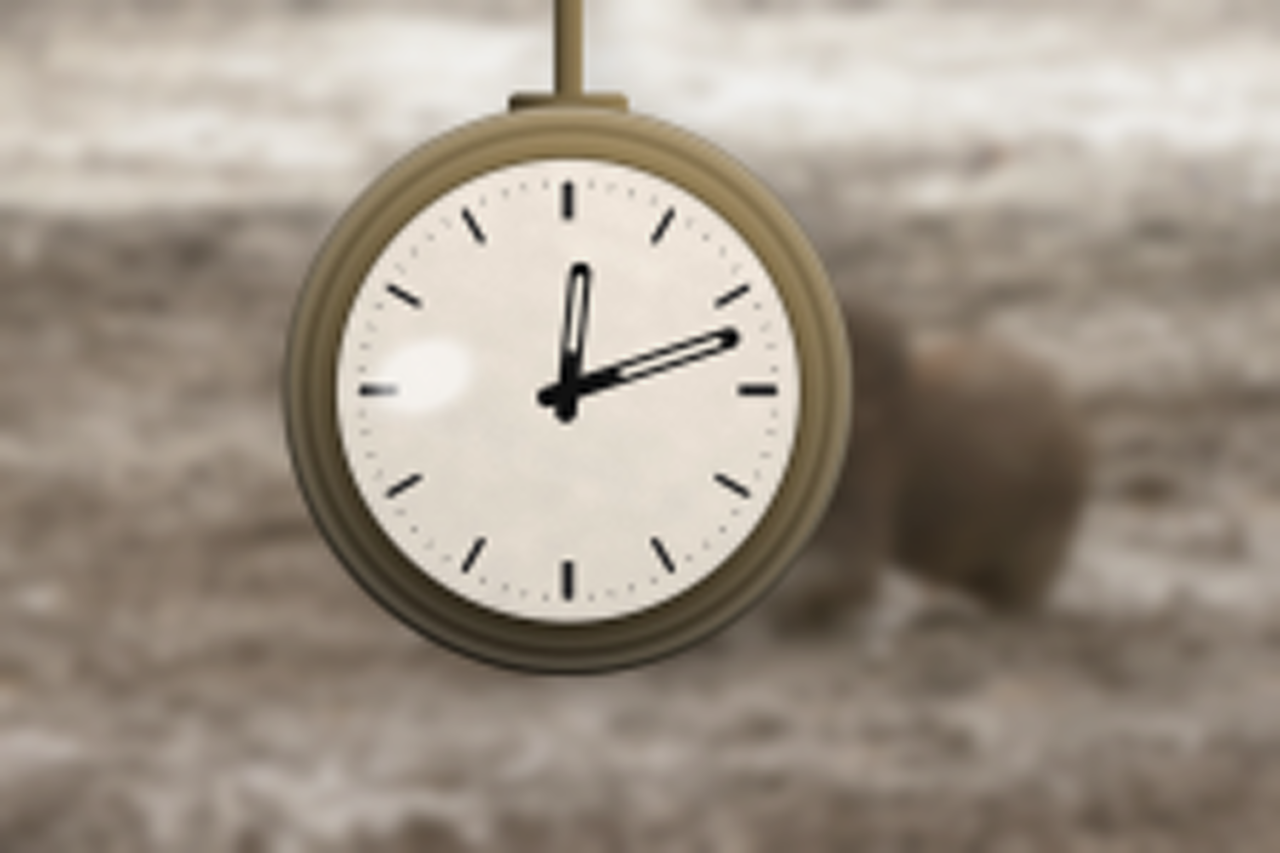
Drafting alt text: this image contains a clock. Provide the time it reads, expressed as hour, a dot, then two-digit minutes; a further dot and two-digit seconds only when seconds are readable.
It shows 12.12
